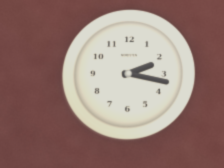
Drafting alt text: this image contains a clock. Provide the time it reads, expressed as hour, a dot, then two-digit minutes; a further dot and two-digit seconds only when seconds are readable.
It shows 2.17
